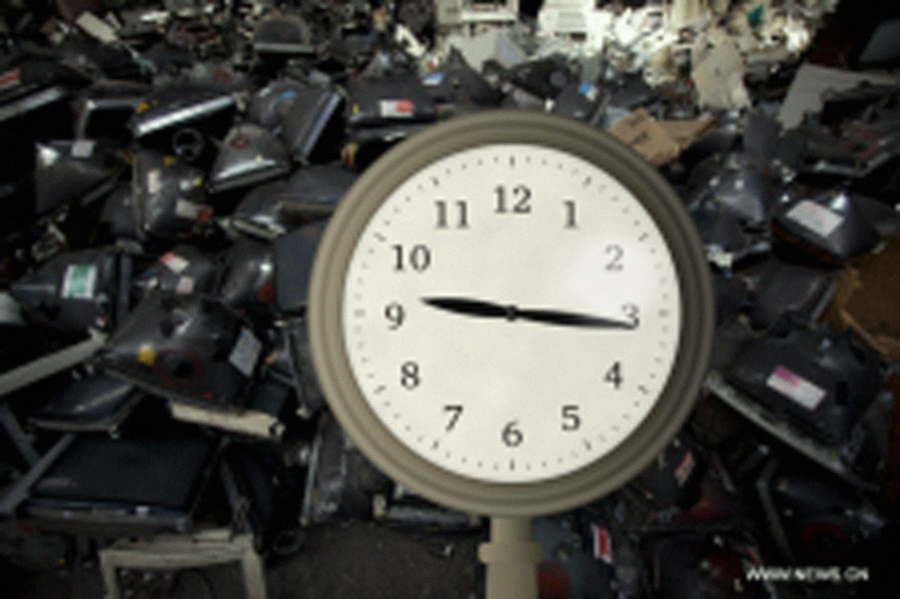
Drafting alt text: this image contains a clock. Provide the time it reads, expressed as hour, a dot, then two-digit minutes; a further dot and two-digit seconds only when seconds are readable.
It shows 9.16
